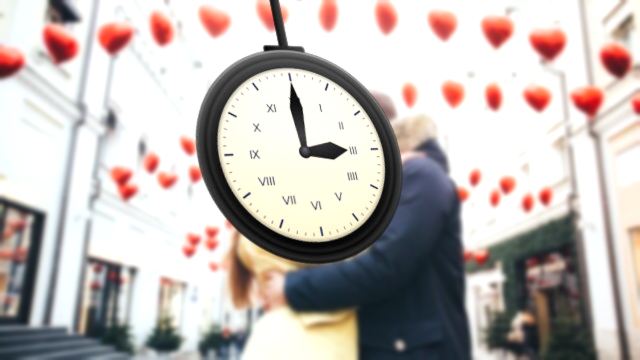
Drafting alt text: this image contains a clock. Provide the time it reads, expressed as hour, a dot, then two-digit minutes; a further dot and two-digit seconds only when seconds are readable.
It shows 3.00
